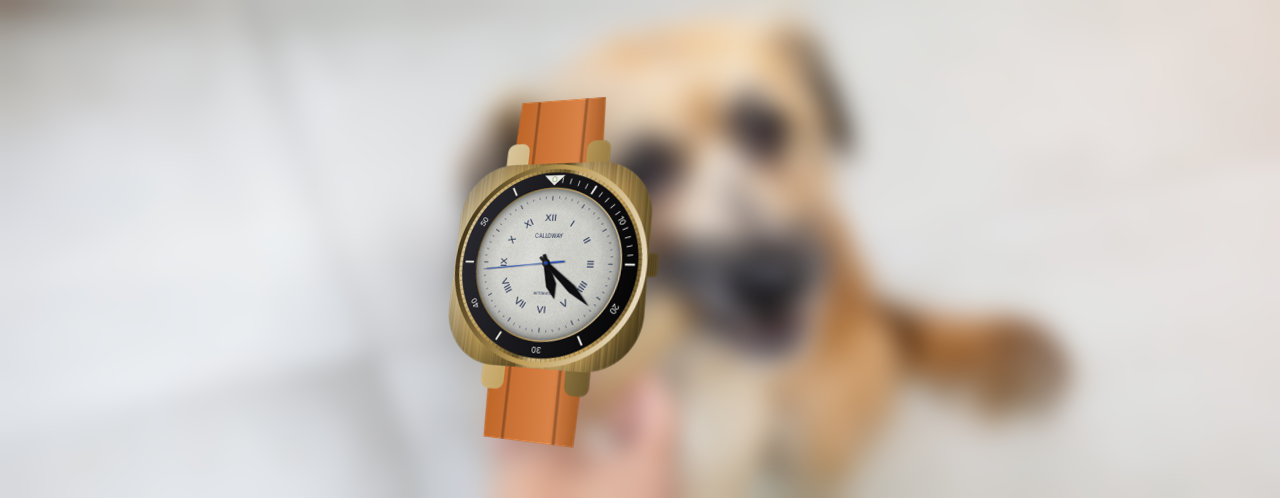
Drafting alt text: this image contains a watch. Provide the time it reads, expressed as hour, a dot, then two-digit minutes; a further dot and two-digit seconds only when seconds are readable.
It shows 5.21.44
